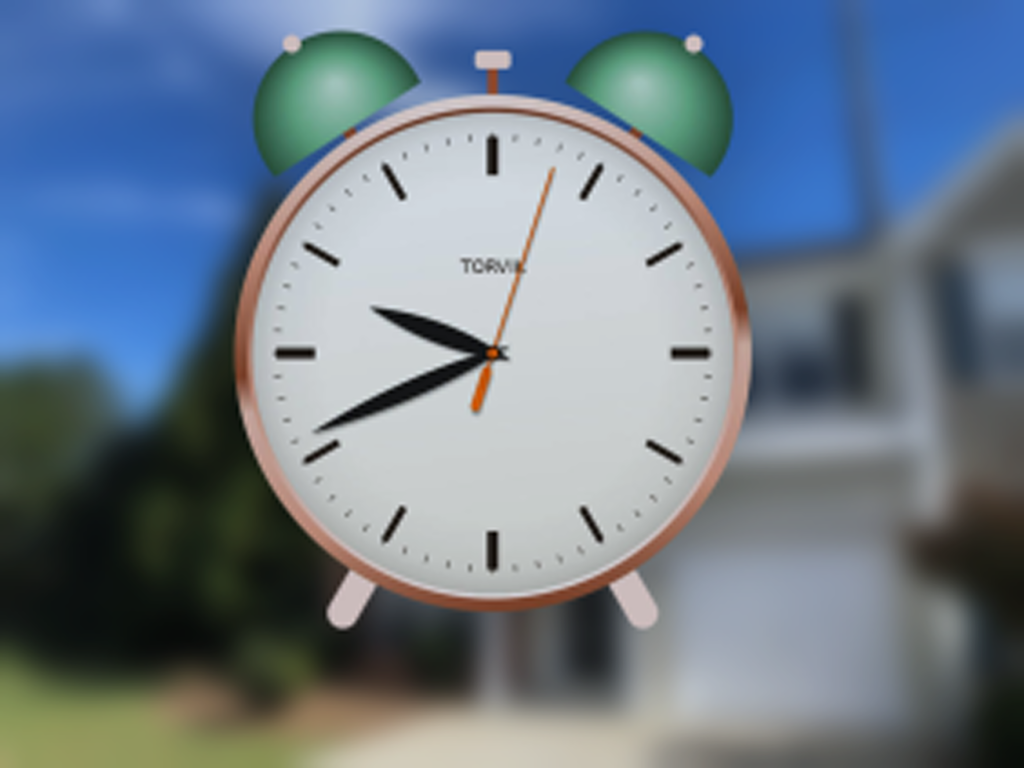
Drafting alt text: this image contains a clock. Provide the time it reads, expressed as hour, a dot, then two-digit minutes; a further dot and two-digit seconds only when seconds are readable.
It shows 9.41.03
